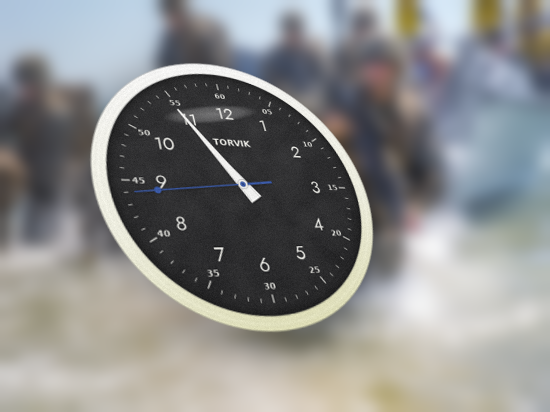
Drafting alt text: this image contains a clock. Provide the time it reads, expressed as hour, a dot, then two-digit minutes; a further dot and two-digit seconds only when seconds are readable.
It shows 10.54.44
